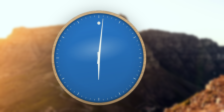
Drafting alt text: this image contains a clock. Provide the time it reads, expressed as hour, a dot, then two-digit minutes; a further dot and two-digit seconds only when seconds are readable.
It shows 6.01
